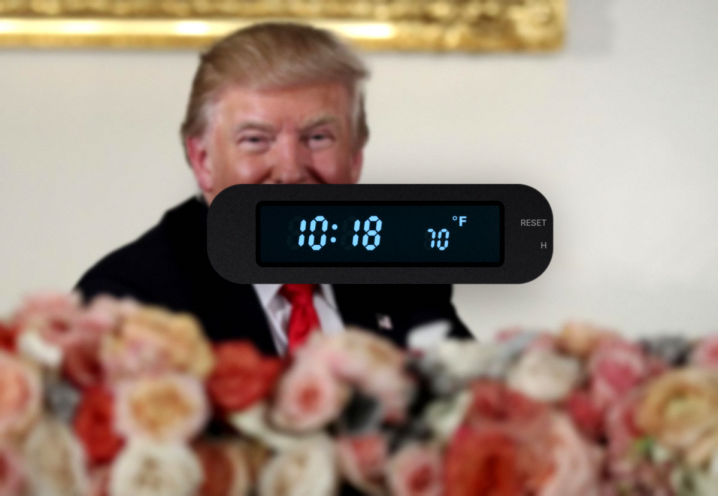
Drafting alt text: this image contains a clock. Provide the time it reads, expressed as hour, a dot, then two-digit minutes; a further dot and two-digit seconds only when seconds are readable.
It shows 10.18
